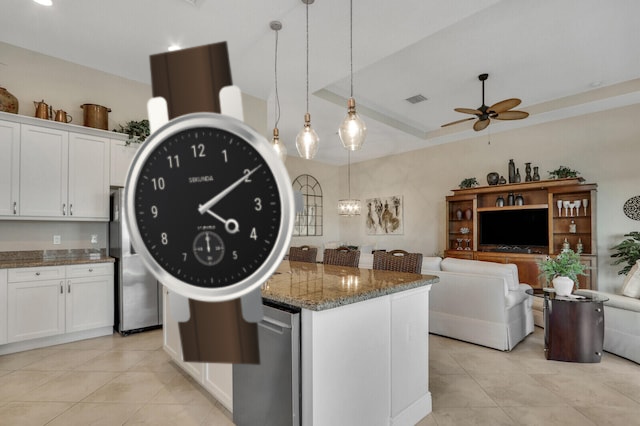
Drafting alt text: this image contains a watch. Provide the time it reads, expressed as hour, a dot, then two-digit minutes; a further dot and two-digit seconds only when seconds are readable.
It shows 4.10
